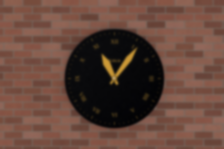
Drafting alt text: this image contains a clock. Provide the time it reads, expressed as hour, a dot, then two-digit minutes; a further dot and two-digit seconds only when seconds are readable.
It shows 11.06
